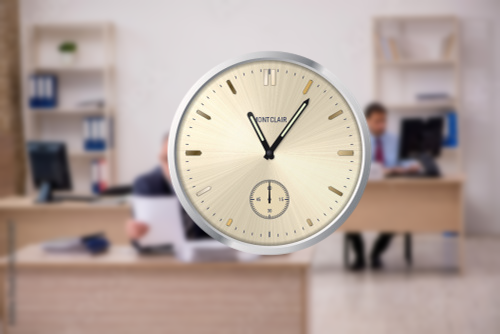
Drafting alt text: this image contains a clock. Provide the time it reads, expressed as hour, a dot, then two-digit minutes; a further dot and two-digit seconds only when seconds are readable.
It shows 11.06
